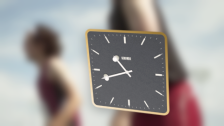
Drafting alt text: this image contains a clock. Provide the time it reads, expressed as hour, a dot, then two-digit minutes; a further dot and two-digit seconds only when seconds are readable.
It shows 10.42
